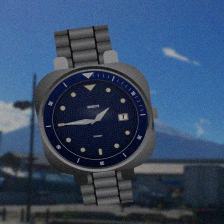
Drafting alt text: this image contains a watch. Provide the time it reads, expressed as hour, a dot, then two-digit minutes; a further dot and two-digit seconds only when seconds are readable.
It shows 1.45
